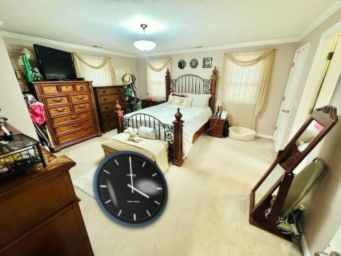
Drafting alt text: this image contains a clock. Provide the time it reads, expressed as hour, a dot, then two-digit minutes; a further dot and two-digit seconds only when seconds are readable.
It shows 4.00
